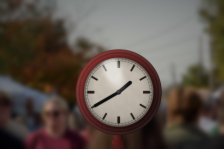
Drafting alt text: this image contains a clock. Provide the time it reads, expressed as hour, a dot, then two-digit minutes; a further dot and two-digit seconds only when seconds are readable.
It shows 1.40
